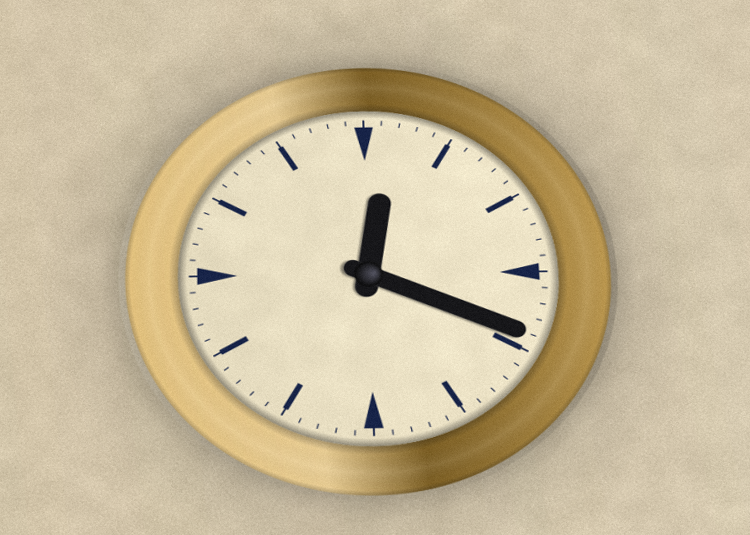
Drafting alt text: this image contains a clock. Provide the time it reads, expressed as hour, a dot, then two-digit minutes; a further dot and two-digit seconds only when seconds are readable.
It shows 12.19
